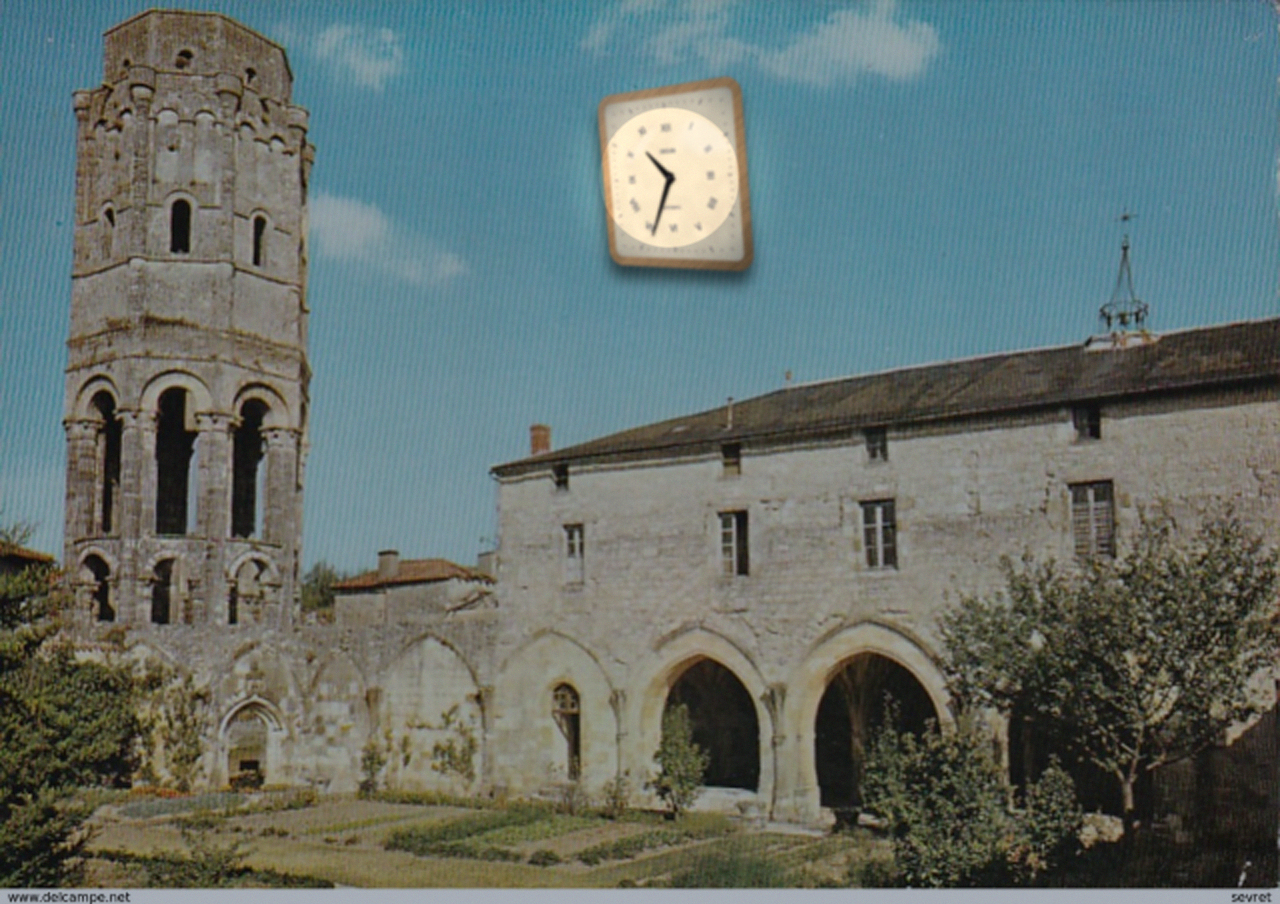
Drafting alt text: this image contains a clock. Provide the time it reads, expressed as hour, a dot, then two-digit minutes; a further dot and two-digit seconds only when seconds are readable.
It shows 10.34
